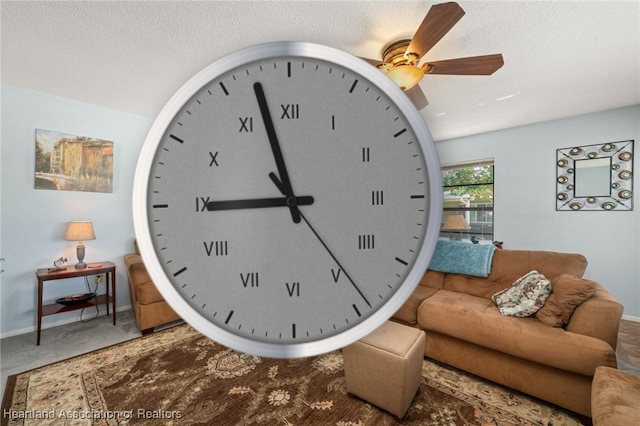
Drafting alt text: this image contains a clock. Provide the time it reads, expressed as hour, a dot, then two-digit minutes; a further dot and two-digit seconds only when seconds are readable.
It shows 8.57.24
